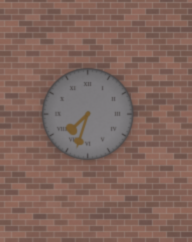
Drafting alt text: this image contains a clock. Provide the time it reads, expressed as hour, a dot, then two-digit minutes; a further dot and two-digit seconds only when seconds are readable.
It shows 7.33
